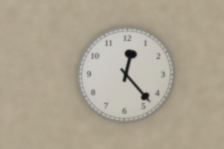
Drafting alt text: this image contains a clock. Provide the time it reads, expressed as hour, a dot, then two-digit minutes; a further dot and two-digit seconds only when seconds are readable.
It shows 12.23
